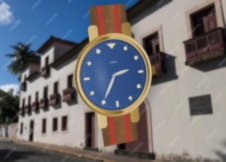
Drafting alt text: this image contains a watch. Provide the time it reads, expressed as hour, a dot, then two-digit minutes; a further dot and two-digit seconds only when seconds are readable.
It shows 2.35
